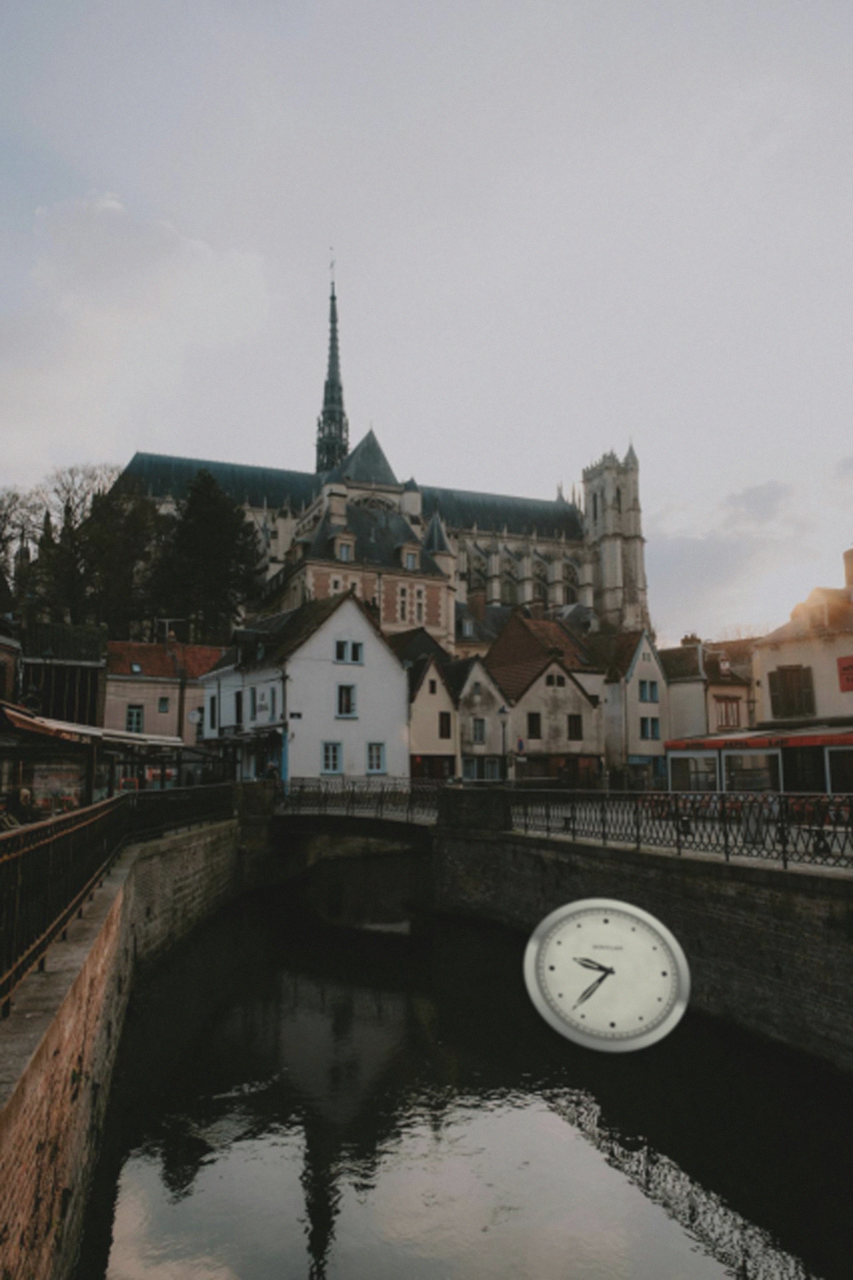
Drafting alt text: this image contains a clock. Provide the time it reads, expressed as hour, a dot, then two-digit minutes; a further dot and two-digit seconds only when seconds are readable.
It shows 9.37
